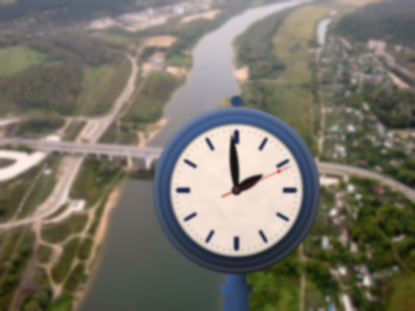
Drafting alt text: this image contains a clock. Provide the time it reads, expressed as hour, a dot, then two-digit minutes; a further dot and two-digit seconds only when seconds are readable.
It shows 1.59.11
